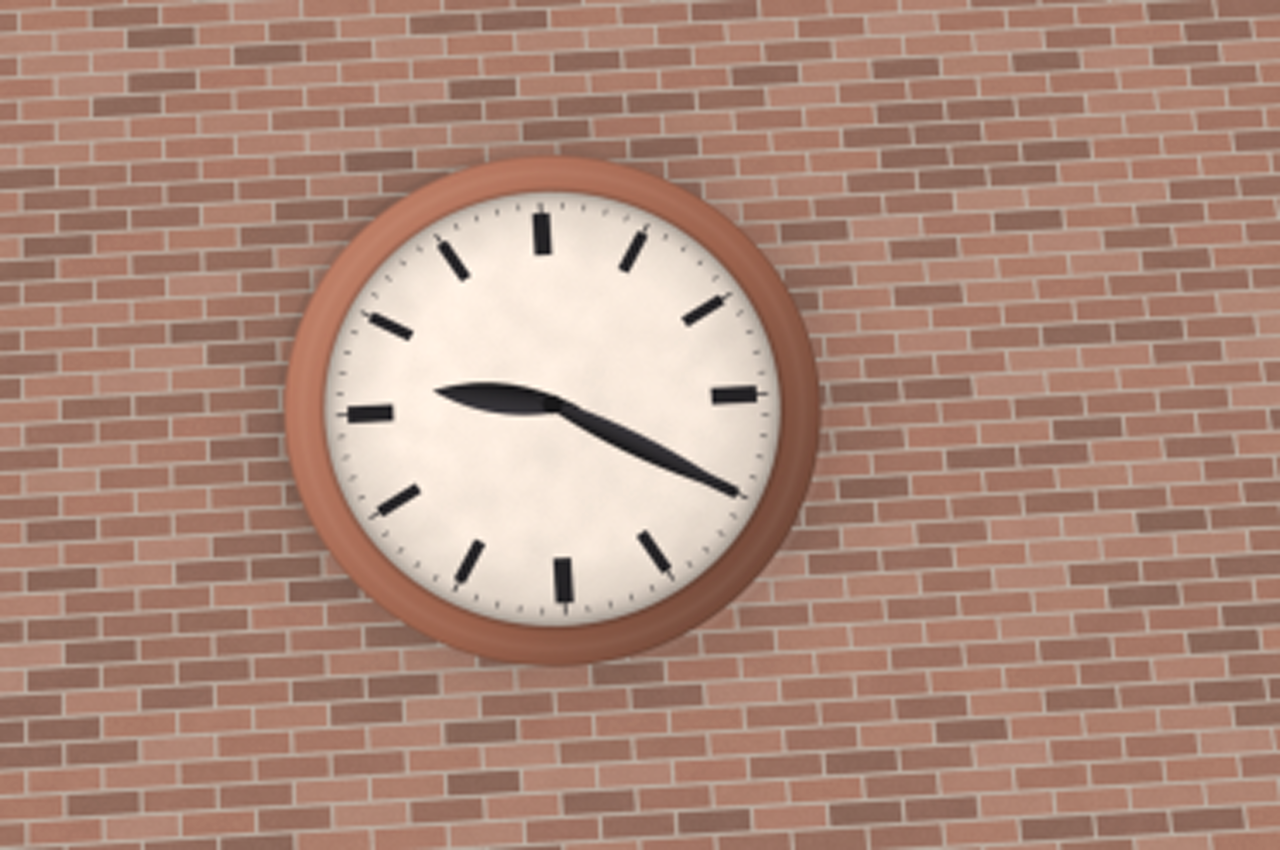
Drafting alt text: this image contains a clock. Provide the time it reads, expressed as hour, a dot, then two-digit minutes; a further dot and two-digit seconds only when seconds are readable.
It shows 9.20
